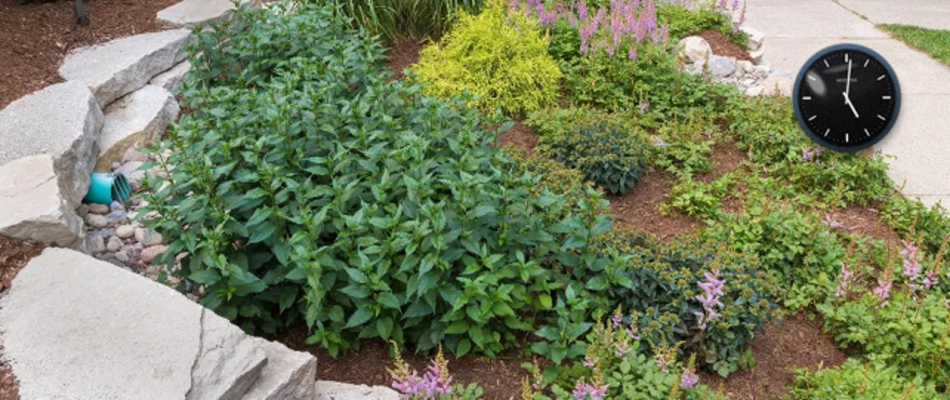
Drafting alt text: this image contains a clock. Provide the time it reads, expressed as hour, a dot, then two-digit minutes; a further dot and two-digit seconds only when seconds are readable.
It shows 5.01
